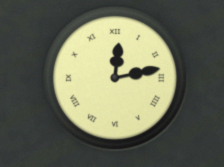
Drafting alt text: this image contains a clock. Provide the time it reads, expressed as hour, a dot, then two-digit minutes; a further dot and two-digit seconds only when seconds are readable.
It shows 12.13
